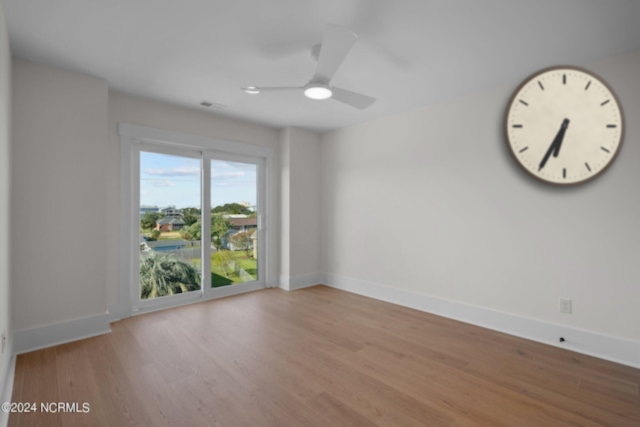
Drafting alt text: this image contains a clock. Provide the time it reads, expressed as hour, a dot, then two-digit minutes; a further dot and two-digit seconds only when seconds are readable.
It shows 6.35
